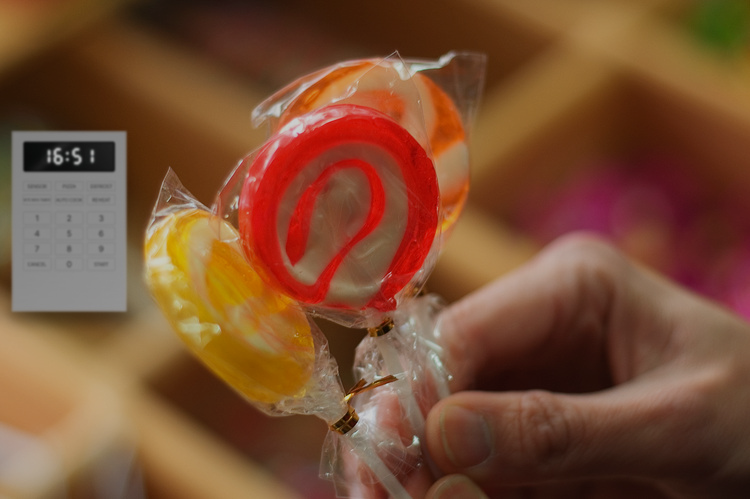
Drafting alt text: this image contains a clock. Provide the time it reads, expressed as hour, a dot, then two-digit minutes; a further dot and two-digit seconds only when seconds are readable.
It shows 16.51
